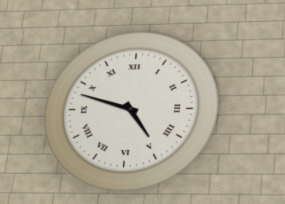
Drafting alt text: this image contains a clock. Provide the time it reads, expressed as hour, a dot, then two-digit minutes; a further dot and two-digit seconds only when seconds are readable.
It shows 4.48
